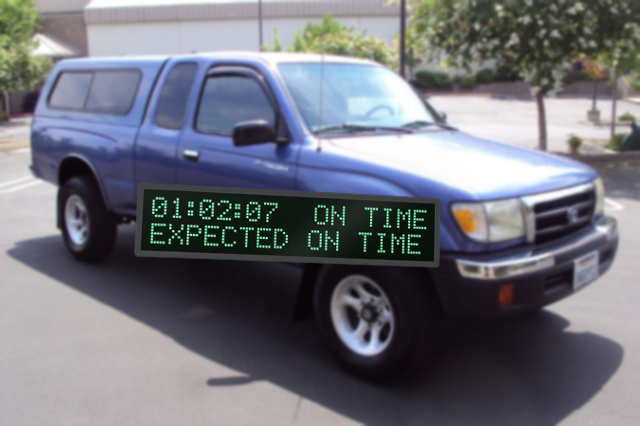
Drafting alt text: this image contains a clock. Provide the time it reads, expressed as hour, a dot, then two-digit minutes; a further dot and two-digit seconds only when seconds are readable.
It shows 1.02.07
